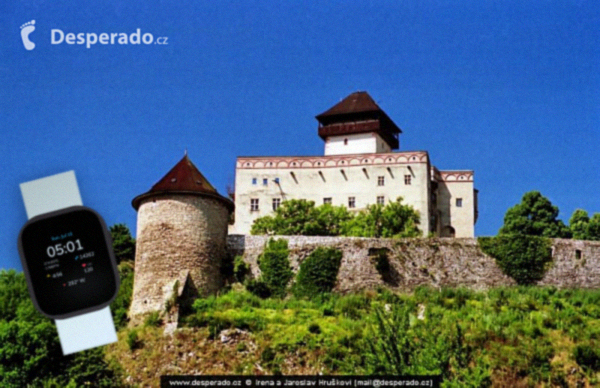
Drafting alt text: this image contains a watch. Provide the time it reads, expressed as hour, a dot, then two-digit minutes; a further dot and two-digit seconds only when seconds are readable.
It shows 5.01
